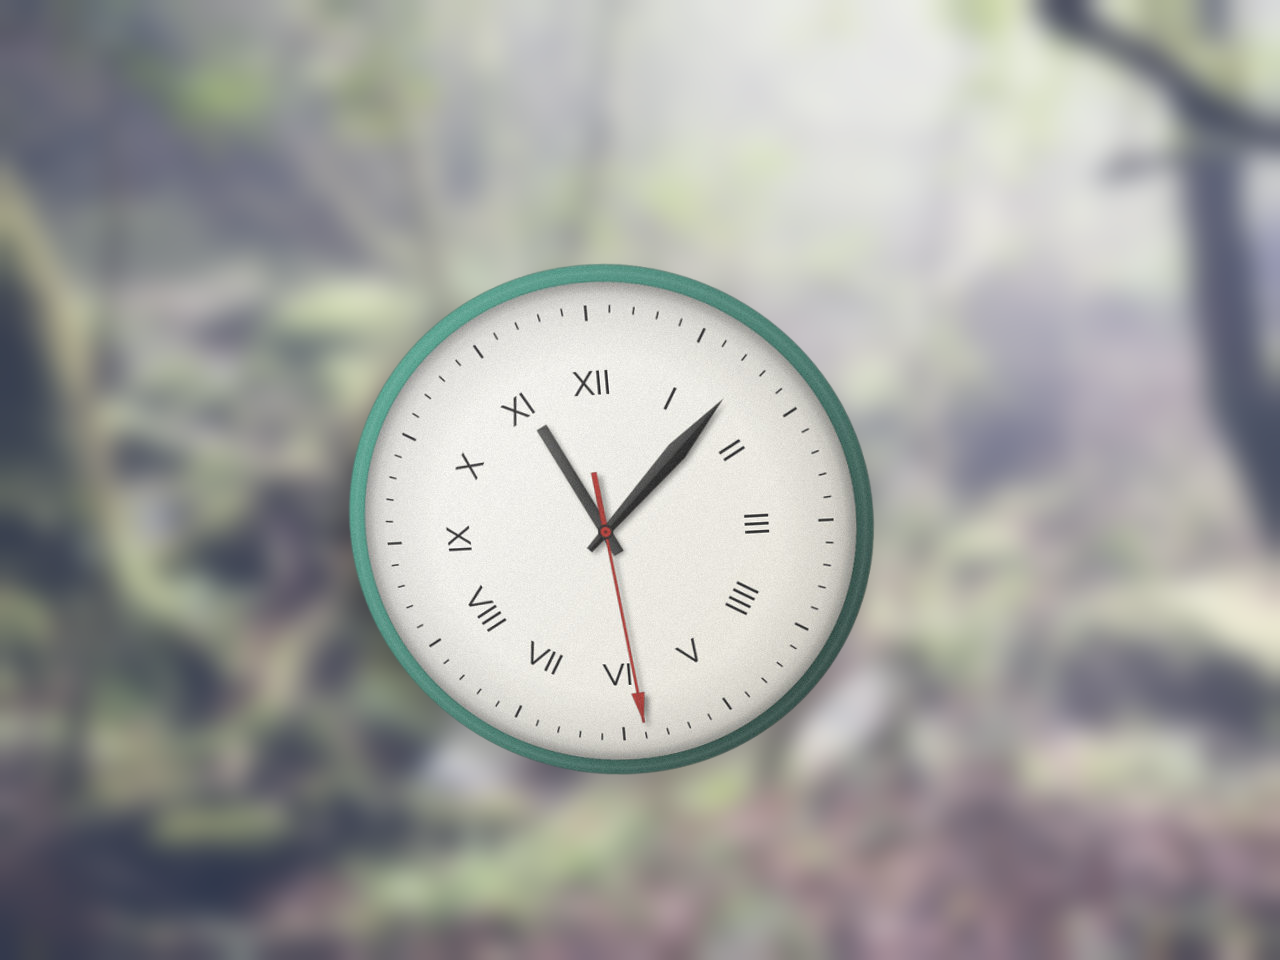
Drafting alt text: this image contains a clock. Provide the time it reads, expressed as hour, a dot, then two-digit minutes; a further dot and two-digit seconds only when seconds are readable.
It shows 11.07.29
